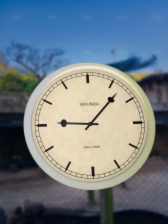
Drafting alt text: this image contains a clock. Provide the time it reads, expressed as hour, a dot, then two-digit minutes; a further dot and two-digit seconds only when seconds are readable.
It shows 9.07
